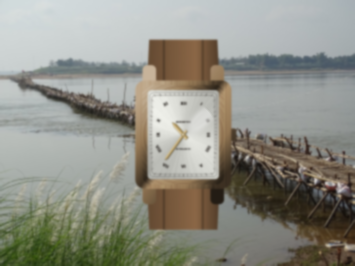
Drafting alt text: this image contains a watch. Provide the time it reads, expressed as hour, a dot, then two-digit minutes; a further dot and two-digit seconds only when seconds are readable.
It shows 10.36
